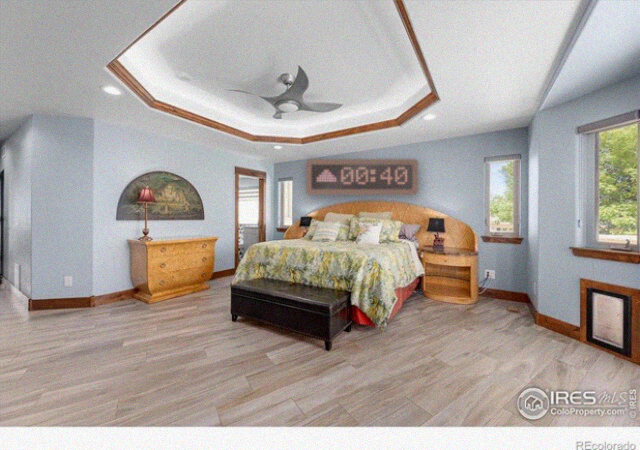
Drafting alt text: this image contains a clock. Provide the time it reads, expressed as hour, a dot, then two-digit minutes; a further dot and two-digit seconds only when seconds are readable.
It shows 0.40
